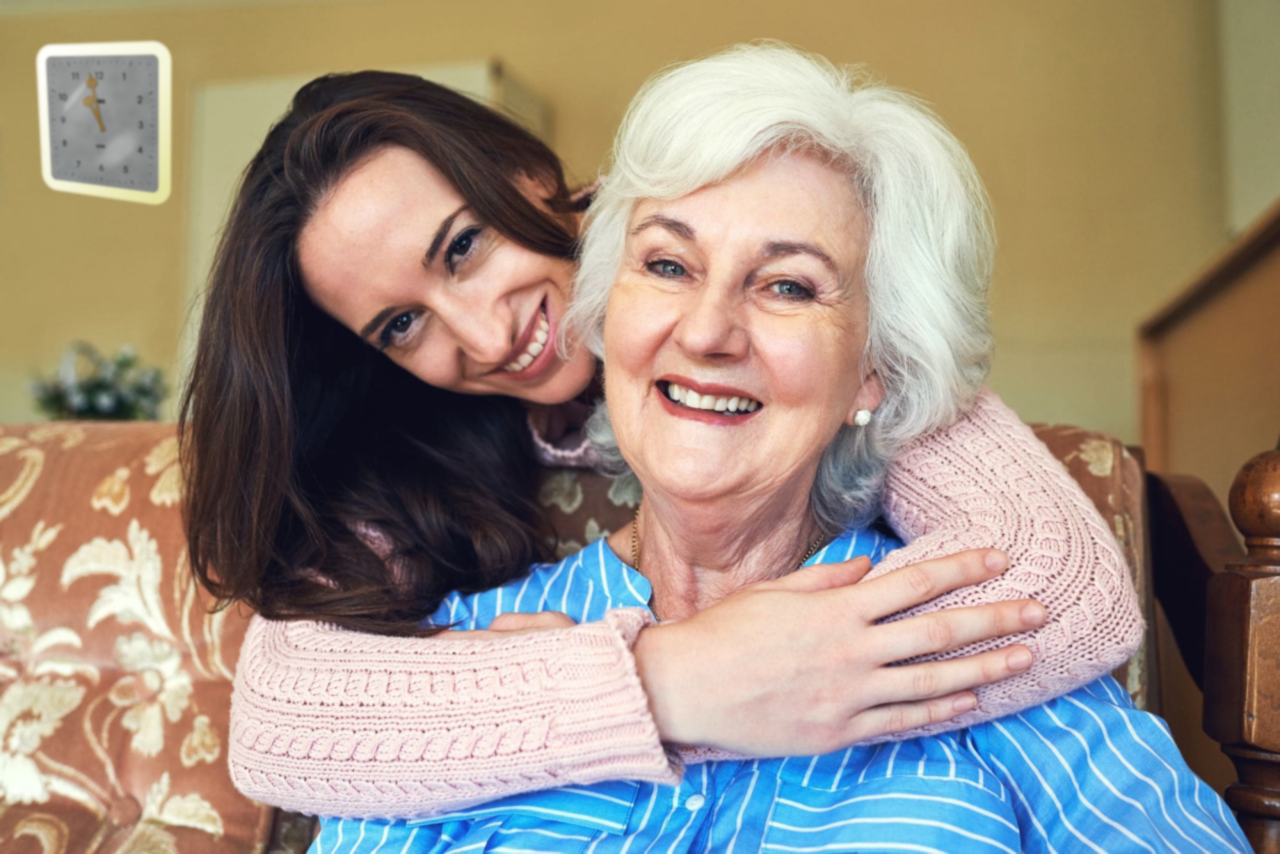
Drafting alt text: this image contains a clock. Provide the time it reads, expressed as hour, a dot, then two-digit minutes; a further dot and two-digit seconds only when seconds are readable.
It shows 10.58
